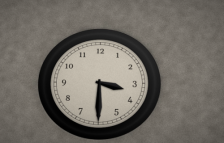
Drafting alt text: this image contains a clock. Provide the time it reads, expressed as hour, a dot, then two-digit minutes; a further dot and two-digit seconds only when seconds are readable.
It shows 3.30
